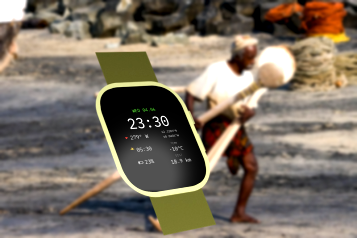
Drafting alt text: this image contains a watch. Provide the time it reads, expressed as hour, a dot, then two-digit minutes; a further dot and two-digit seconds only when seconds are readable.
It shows 23.30
